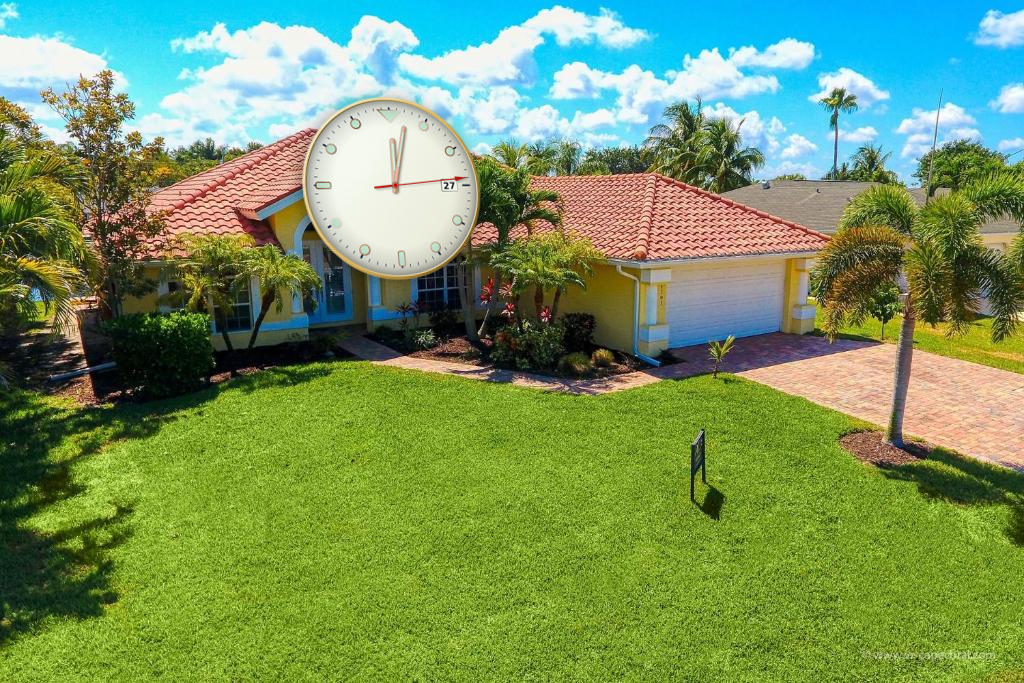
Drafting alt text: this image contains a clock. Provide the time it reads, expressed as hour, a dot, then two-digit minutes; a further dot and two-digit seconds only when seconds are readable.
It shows 12.02.14
